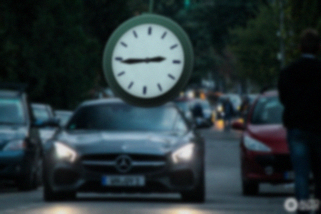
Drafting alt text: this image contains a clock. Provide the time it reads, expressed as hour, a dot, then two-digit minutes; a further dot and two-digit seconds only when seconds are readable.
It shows 2.44
